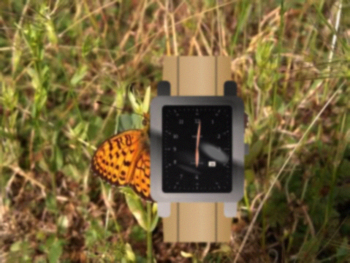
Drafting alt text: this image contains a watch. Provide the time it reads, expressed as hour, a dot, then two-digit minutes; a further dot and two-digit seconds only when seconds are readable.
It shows 6.01
